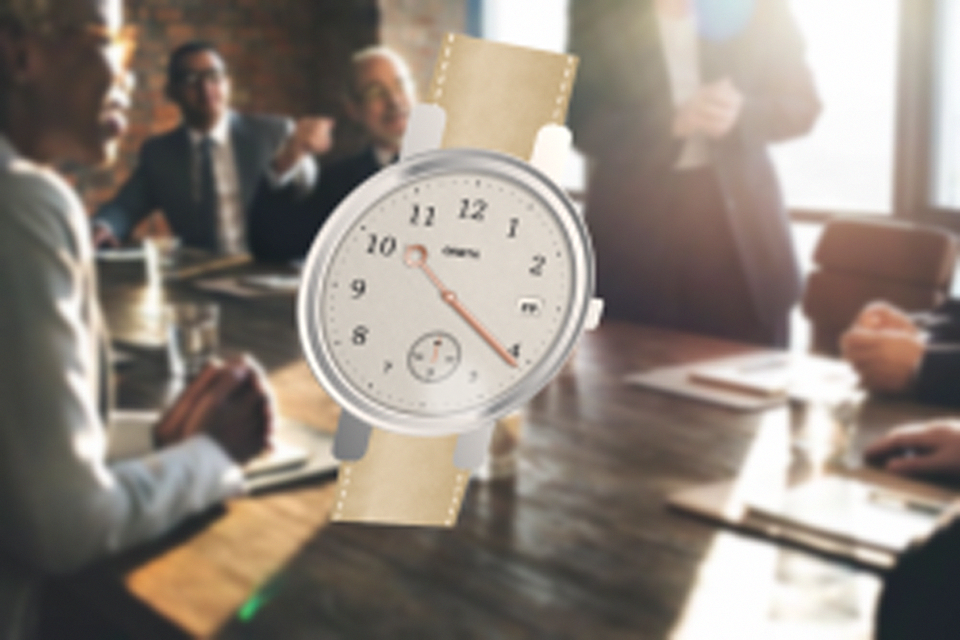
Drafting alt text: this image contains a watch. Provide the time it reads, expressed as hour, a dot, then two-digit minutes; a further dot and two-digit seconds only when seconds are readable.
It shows 10.21
